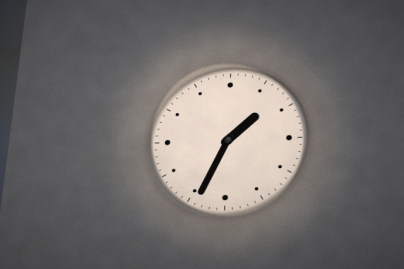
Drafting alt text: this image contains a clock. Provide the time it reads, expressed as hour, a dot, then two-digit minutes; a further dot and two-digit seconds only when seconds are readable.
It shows 1.34
